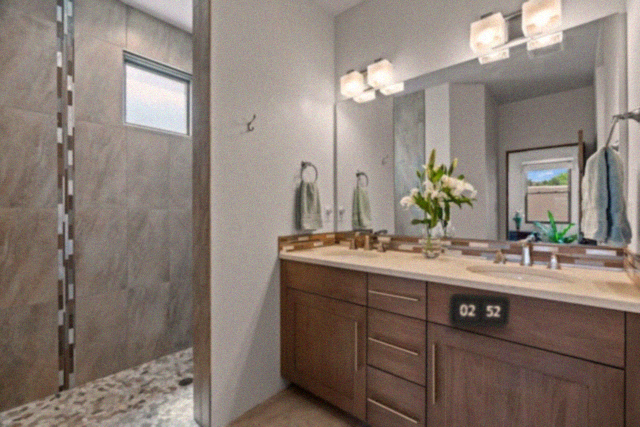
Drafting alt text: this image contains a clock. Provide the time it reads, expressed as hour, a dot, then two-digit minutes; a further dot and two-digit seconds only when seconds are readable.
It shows 2.52
